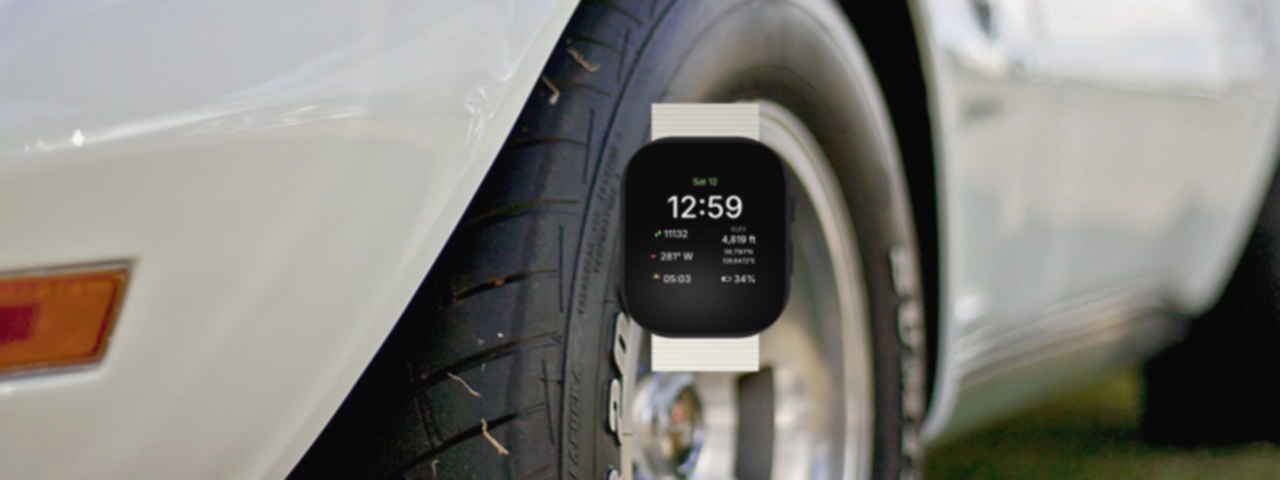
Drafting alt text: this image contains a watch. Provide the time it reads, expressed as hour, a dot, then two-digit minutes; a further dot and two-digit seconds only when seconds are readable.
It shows 12.59
